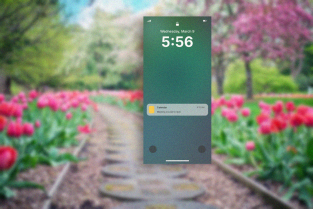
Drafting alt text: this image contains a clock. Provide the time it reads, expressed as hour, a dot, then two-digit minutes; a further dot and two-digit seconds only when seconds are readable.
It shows 5.56
